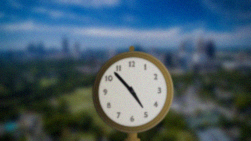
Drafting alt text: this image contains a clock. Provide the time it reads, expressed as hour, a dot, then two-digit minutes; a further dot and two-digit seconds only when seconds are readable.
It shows 4.53
